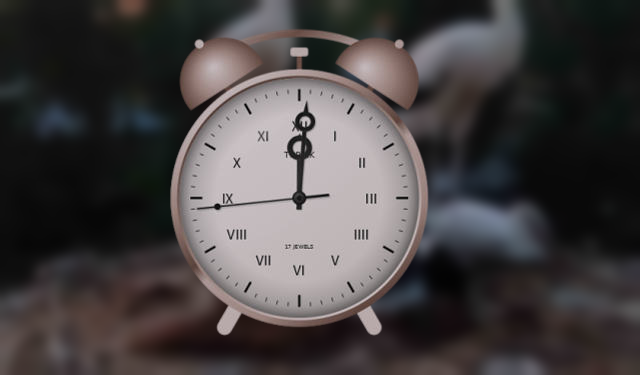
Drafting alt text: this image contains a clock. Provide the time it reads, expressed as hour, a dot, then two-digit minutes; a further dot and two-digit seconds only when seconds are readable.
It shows 12.00.44
